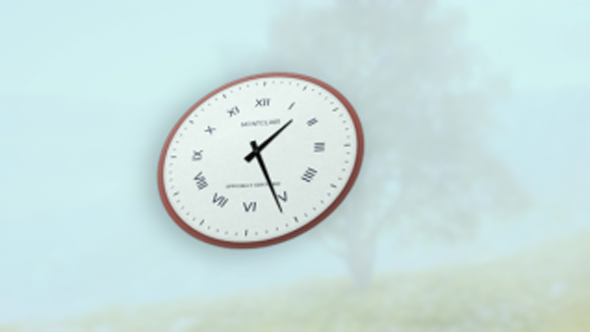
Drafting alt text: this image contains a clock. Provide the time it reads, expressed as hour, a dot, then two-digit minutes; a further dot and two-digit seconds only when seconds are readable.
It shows 1.26
